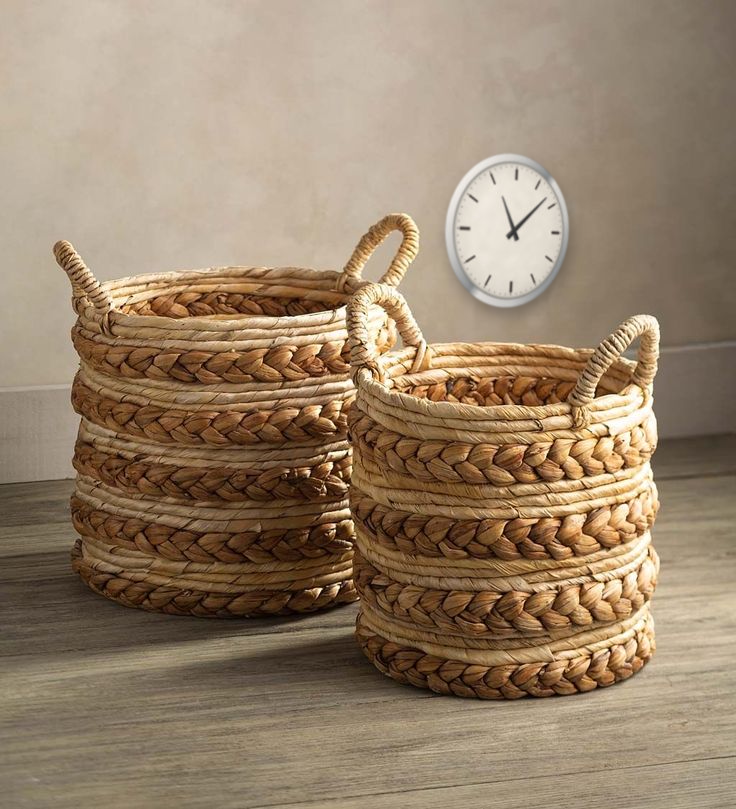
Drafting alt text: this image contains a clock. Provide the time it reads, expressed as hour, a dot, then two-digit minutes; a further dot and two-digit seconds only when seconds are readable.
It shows 11.08
